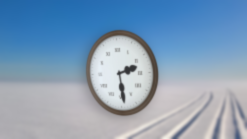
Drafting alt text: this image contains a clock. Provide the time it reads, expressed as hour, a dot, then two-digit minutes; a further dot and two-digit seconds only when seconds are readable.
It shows 2.29
